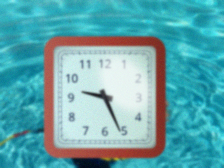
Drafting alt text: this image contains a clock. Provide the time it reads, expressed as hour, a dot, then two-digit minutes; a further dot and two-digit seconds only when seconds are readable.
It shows 9.26
